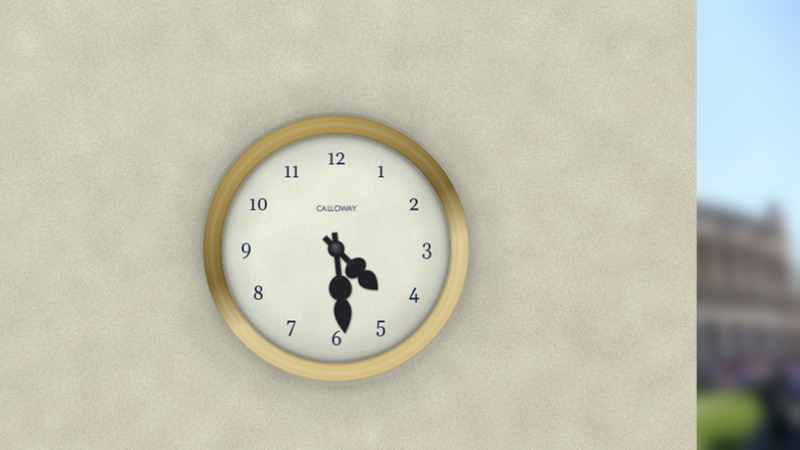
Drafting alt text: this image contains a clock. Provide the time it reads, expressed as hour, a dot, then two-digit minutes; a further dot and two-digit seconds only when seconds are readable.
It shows 4.29
